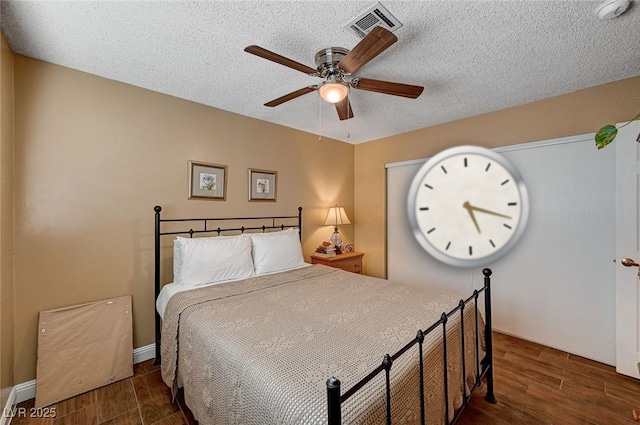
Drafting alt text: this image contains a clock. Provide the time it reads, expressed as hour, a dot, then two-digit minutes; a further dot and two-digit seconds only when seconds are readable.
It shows 5.18
